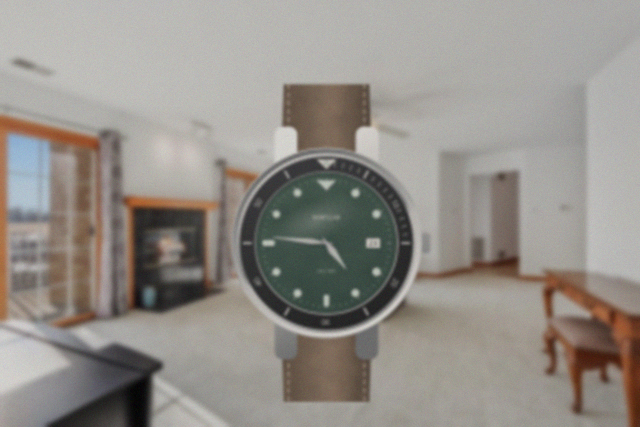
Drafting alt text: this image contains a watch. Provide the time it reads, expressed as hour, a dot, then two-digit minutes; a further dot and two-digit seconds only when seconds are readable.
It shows 4.46
